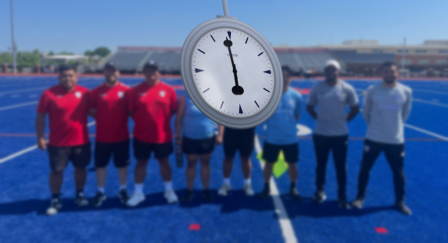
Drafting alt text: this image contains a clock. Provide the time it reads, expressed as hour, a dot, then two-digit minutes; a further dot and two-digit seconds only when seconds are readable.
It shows 5.59
